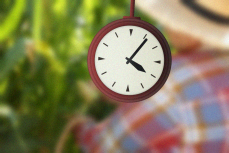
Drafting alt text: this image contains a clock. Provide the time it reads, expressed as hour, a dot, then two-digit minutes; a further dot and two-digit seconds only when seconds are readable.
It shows 4.06
